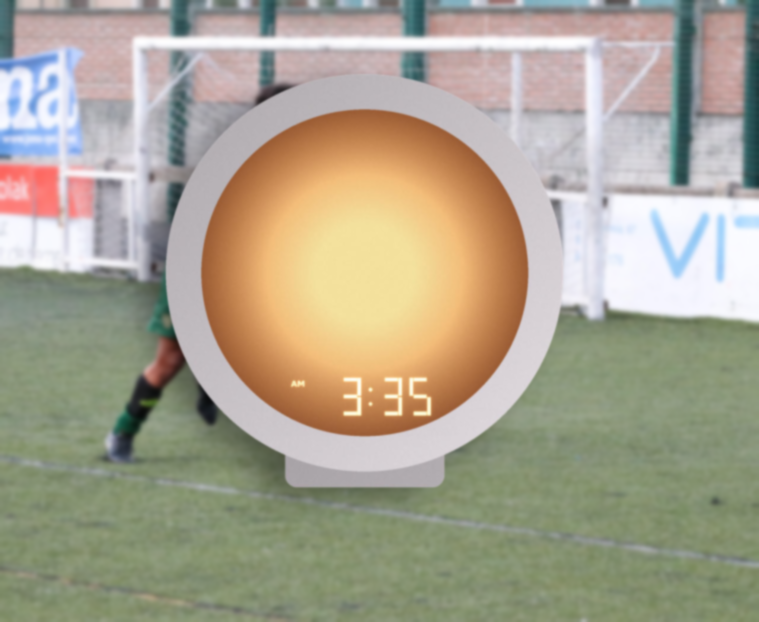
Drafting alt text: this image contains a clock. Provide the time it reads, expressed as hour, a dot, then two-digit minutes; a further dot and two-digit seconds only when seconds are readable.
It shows 3.35
